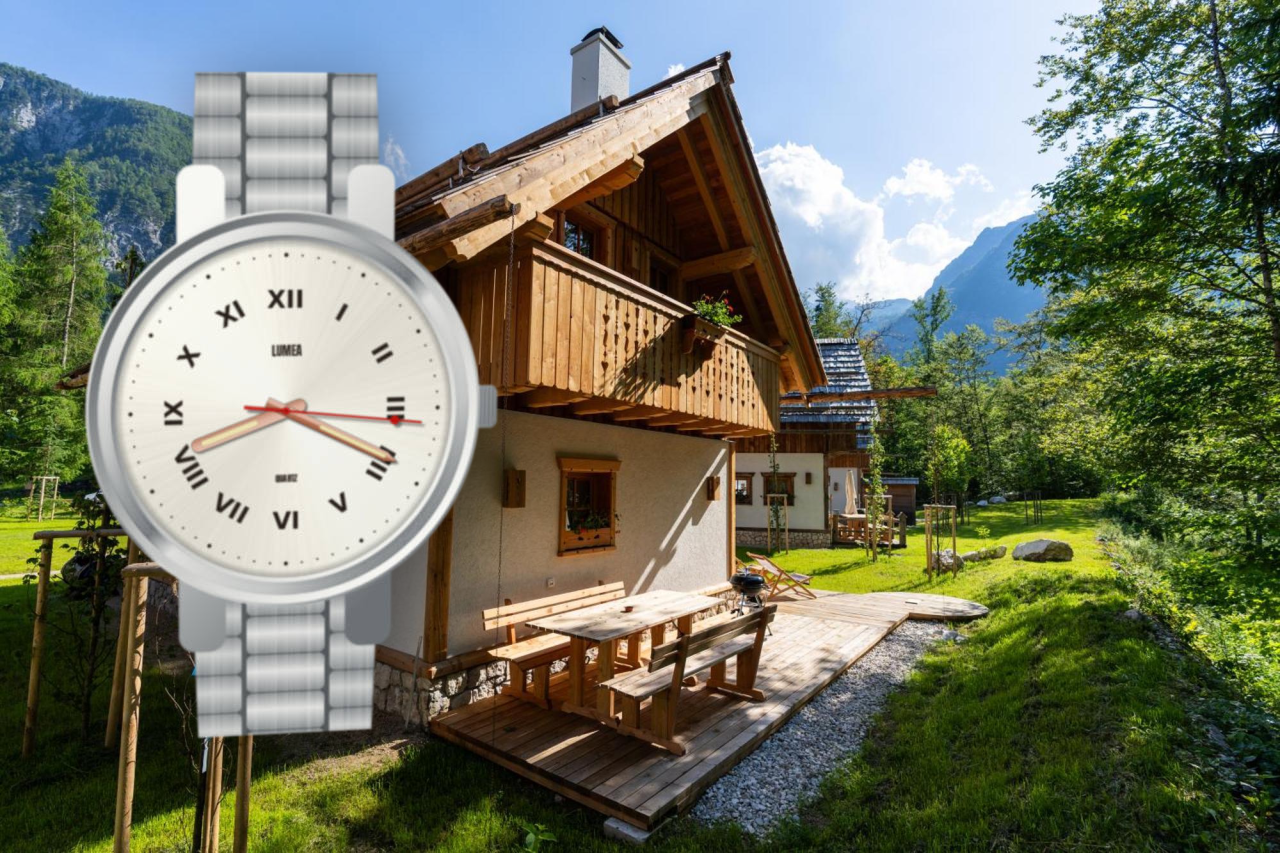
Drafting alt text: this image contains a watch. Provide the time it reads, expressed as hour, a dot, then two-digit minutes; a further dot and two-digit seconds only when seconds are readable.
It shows 8.19.16
